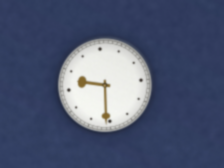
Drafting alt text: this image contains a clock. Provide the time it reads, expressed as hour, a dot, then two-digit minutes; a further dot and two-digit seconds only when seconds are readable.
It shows 9.31
